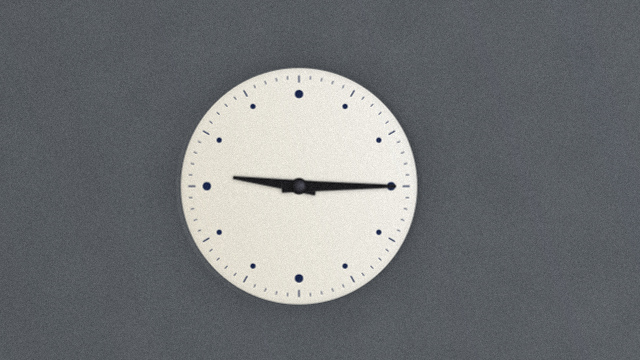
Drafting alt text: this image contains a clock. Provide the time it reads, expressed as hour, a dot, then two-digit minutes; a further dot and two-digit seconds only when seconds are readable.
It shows 9.15
